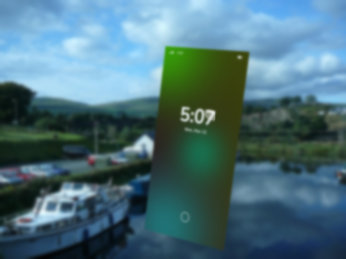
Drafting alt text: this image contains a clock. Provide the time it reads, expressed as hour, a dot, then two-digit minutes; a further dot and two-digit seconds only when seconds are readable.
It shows 5.07
